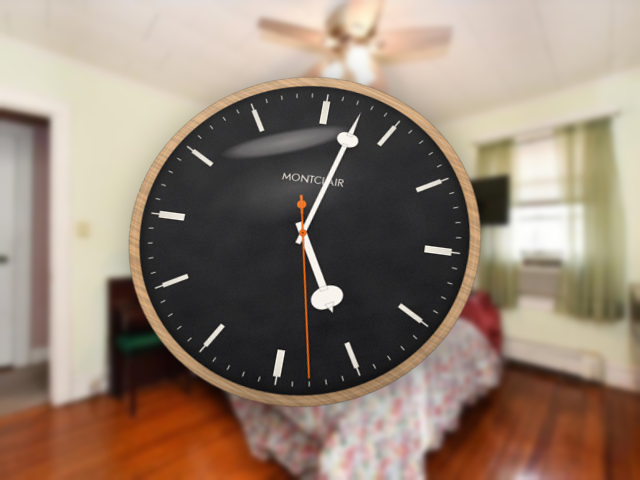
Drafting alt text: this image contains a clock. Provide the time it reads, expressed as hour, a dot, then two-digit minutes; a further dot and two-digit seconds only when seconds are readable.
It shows 5.02.28
